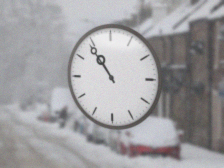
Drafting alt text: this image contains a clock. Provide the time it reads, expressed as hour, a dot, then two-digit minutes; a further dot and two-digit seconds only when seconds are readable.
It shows 10.54
